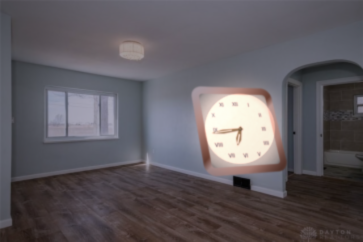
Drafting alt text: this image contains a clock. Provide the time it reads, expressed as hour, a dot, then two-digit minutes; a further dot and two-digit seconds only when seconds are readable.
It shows 6.44
